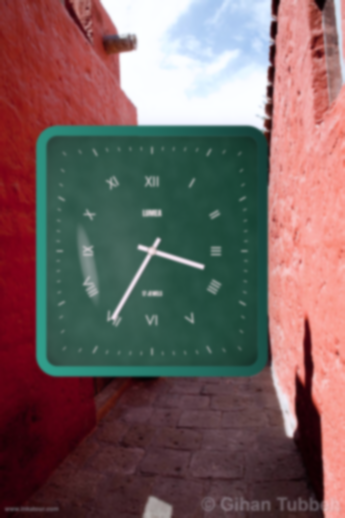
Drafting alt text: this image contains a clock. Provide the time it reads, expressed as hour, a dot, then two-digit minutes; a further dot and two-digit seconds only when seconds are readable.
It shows 3.35
